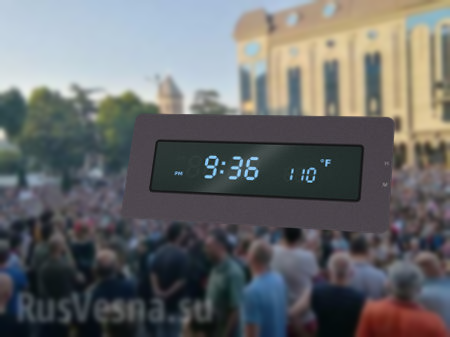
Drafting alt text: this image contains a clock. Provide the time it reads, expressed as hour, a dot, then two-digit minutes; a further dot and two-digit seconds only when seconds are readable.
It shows 9.36
